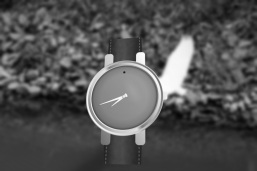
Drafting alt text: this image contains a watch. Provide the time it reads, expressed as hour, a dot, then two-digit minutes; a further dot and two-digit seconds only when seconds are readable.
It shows 7.42
